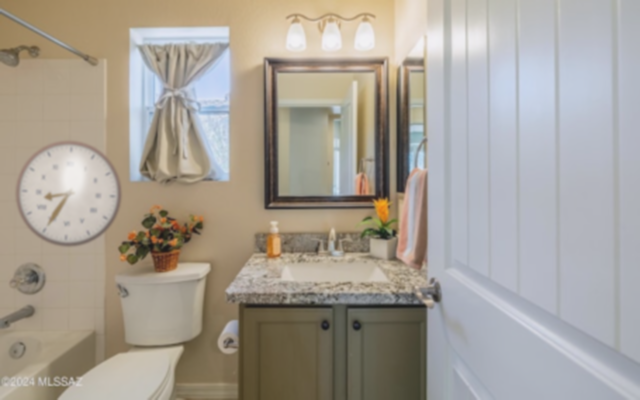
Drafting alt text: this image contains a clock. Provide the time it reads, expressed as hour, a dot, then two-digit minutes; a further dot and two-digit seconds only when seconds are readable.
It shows 8.35
